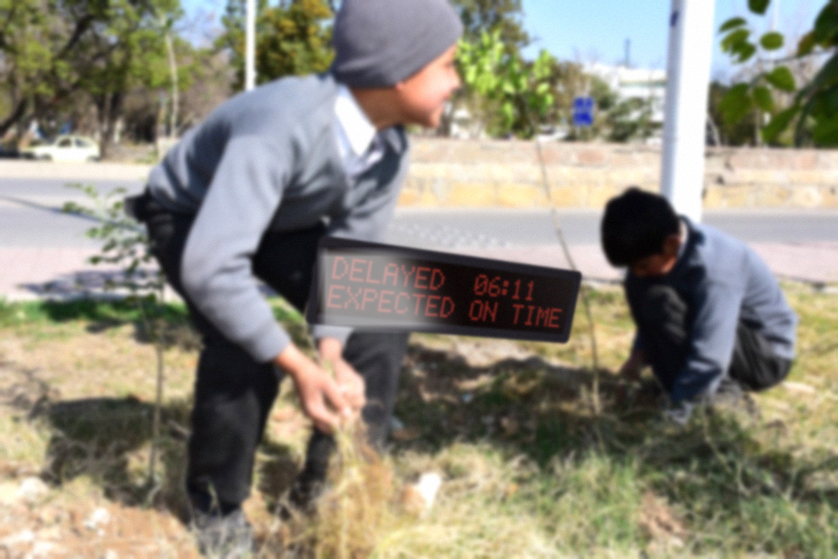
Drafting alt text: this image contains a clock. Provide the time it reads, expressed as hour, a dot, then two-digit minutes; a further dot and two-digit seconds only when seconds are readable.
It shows 6.11
